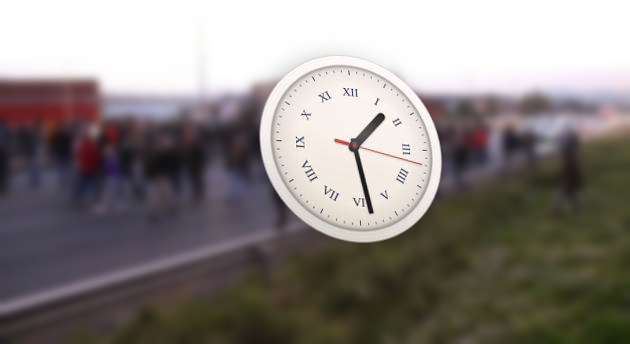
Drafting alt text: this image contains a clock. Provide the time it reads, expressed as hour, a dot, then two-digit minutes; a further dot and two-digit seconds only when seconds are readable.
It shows 1.28.17
